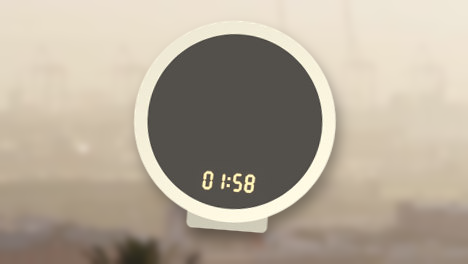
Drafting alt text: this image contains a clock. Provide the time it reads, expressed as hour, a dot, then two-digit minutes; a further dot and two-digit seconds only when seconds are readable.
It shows 1.58
